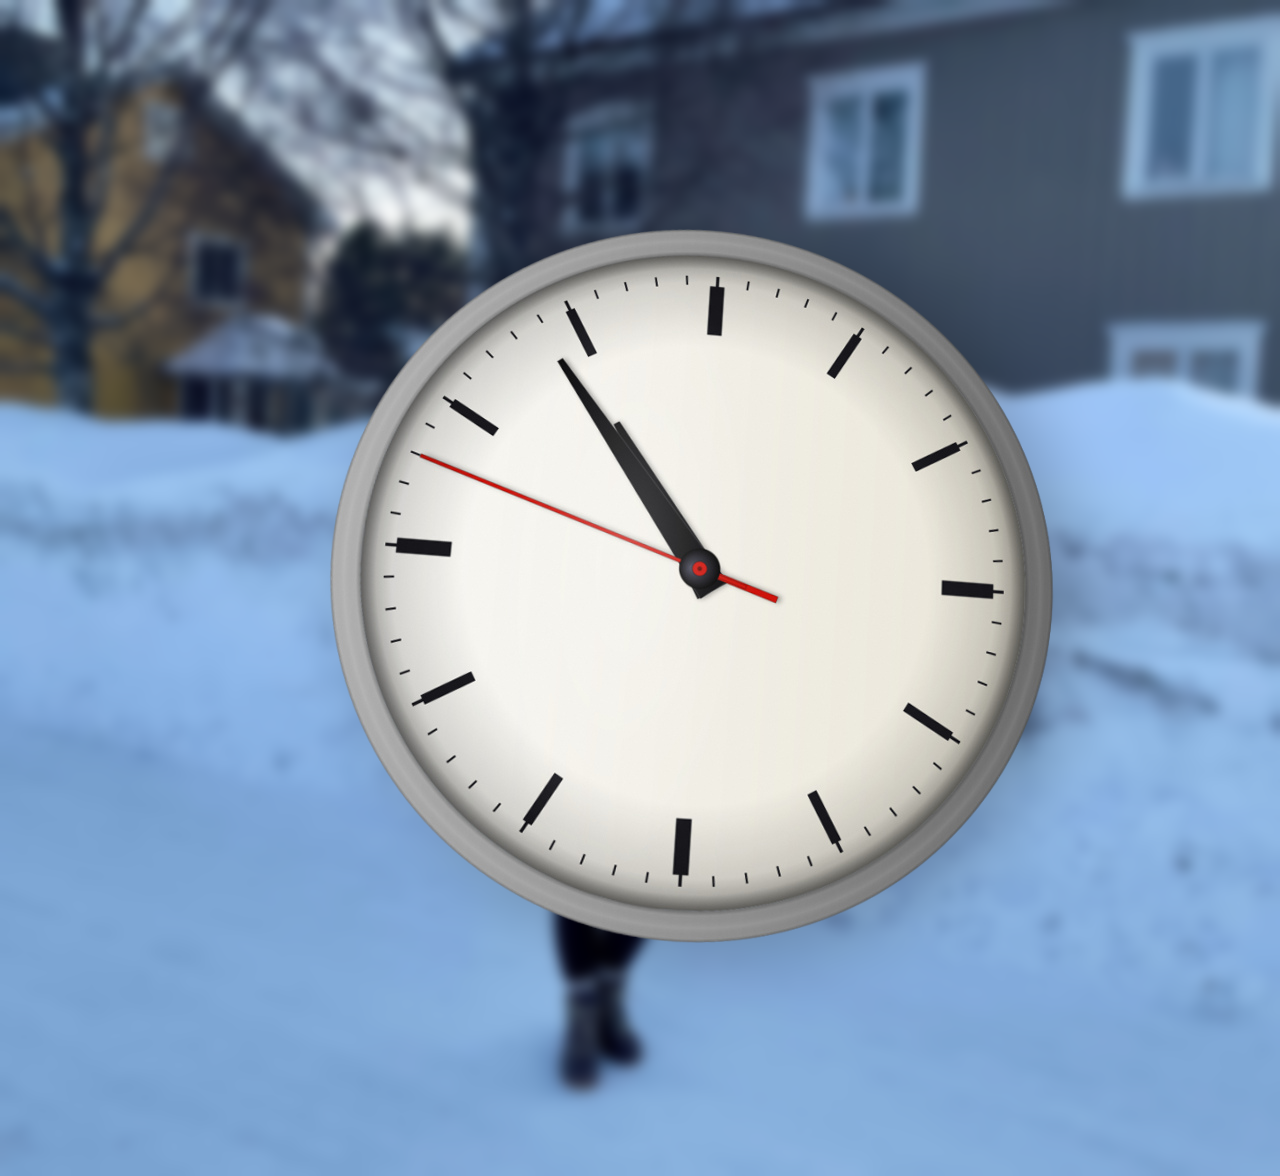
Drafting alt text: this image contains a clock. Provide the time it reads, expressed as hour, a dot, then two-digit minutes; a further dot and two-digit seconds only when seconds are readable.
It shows 10.53.48
